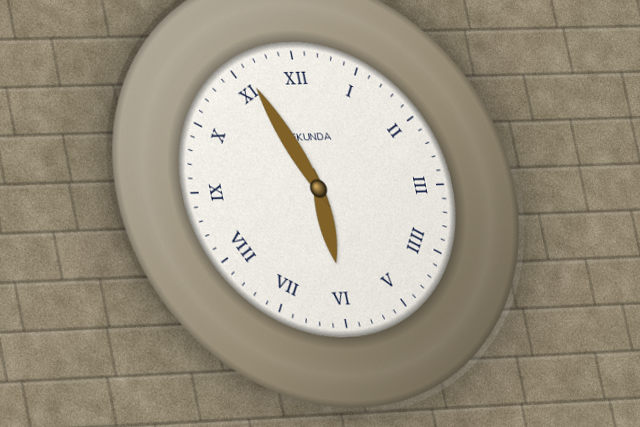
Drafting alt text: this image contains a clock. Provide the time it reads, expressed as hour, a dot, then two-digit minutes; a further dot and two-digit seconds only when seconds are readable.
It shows 5.56
